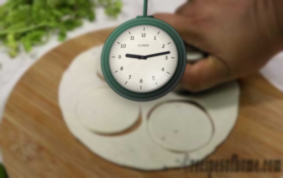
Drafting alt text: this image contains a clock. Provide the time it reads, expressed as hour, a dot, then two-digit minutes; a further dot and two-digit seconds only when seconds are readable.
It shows 9.13
